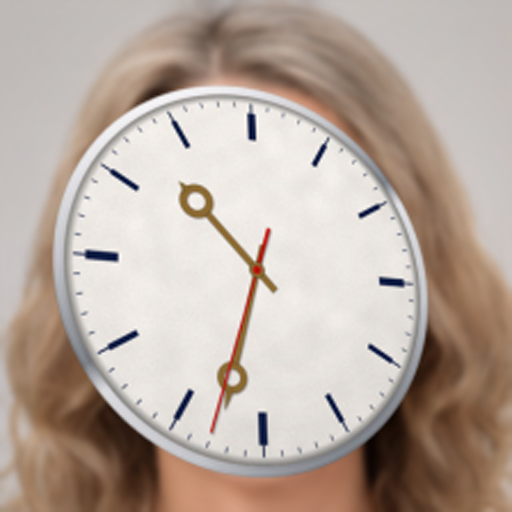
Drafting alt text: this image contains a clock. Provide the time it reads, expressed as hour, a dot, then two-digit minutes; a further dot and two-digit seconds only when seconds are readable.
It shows 10.32.33
